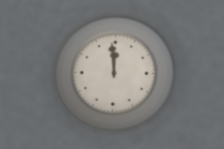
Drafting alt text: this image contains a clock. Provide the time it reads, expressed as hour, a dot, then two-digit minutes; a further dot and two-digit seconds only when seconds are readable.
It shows 11.59
